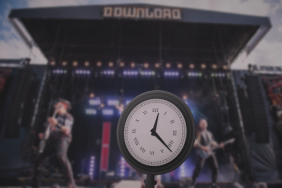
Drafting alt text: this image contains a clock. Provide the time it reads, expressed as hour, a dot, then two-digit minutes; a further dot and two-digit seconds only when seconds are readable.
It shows 12.22
